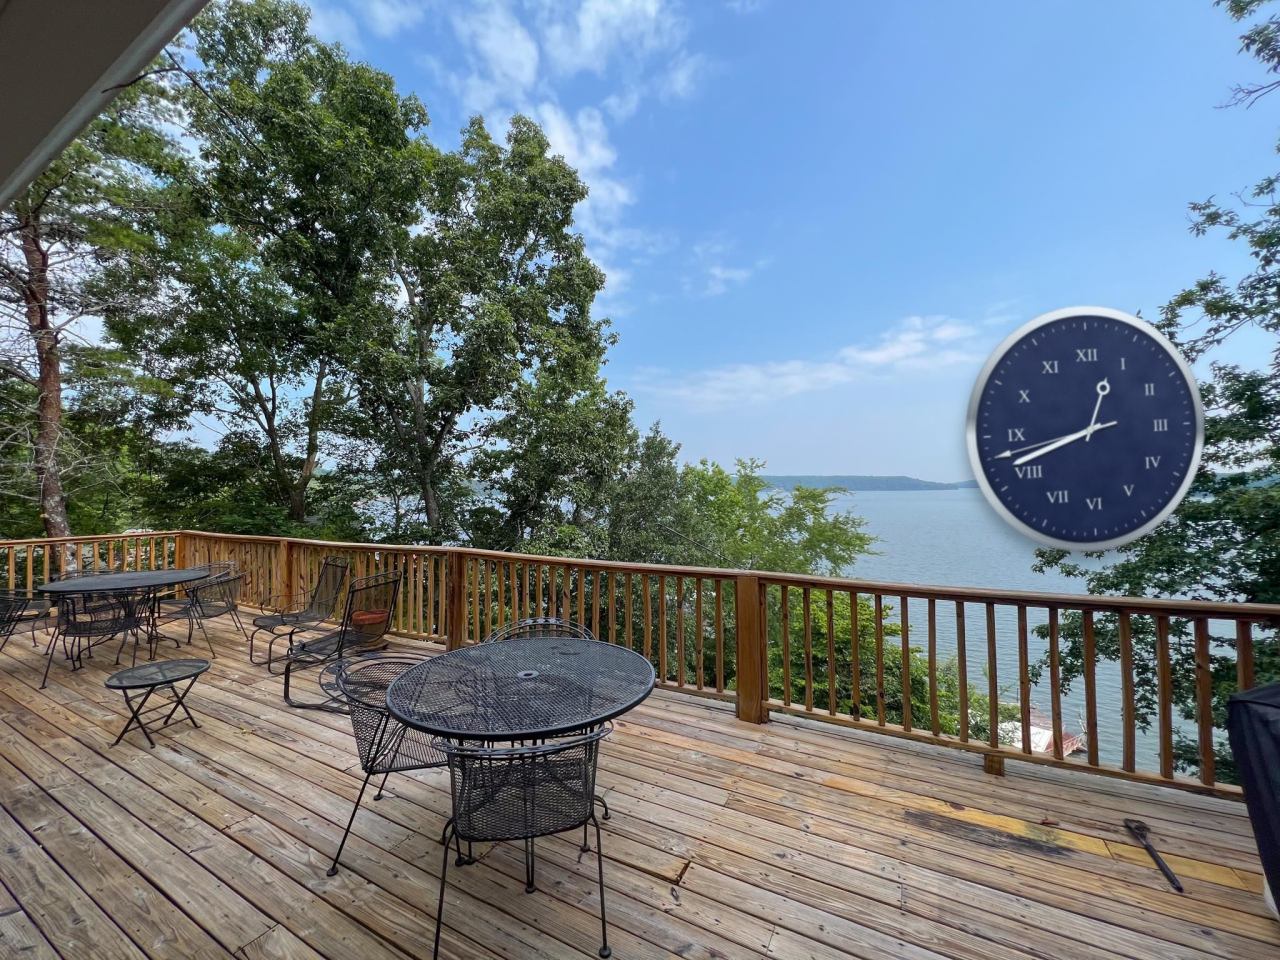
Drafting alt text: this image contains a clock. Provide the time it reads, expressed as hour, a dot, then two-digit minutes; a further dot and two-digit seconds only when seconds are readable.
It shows 12.41.43
